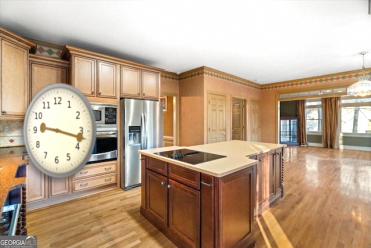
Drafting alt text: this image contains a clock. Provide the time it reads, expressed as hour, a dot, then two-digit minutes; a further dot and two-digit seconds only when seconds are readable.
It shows 9.17
